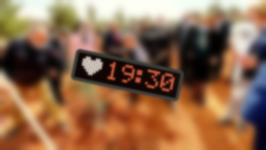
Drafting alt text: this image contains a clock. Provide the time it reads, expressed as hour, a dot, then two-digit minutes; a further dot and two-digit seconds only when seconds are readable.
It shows 19.30
